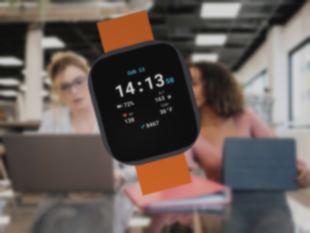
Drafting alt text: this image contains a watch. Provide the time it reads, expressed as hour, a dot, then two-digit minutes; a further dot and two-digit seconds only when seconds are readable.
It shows 14.13
